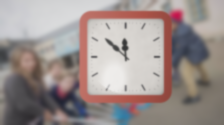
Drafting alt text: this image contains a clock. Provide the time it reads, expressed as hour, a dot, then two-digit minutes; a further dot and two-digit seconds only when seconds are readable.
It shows 11.52
